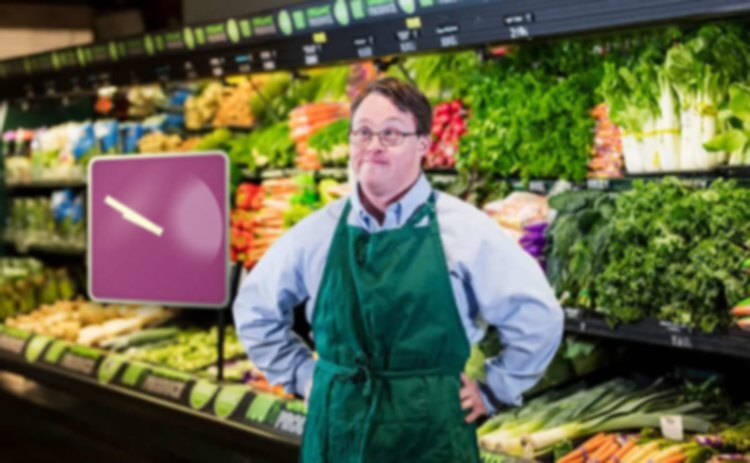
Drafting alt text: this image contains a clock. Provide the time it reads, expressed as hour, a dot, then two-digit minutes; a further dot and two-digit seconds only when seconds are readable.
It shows 9.50
